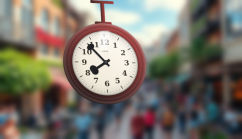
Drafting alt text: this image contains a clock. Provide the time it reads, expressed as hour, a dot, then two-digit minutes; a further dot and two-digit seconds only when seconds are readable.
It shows 7.53
